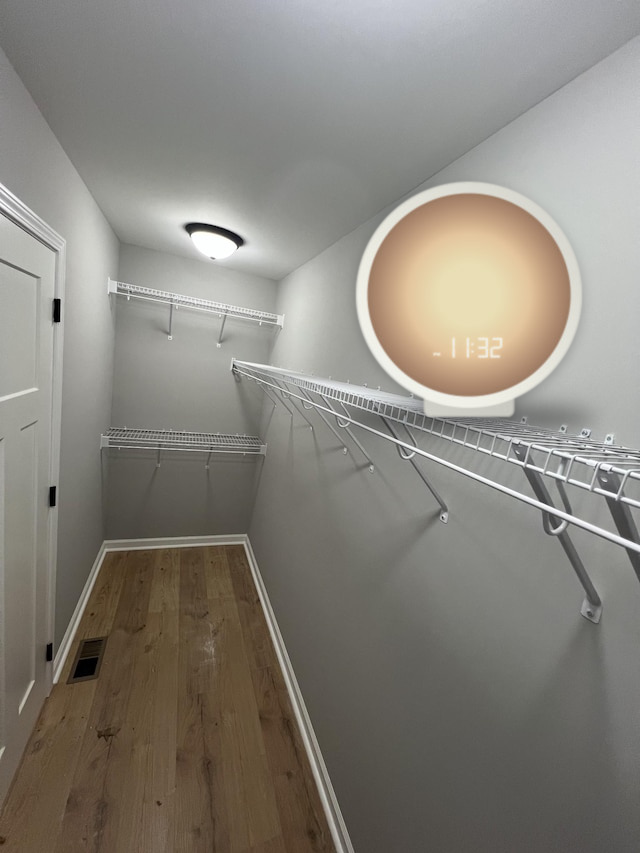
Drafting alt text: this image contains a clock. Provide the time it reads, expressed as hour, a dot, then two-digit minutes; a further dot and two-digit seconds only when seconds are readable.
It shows 11.32
